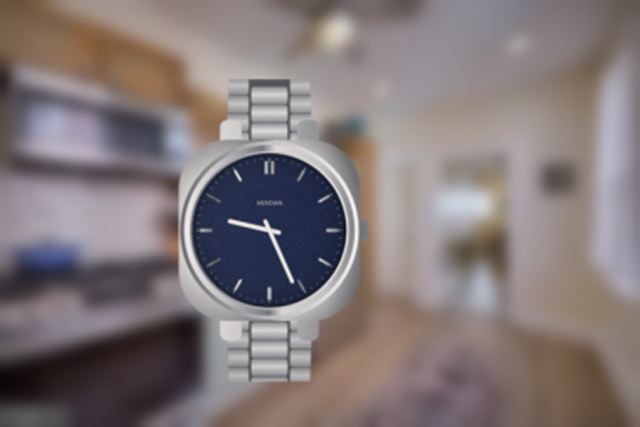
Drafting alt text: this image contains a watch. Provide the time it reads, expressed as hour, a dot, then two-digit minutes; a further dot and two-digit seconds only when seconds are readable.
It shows 9.26
